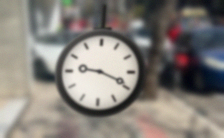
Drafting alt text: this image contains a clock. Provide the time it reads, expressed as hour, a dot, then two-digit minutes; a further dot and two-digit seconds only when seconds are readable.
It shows 9.19
